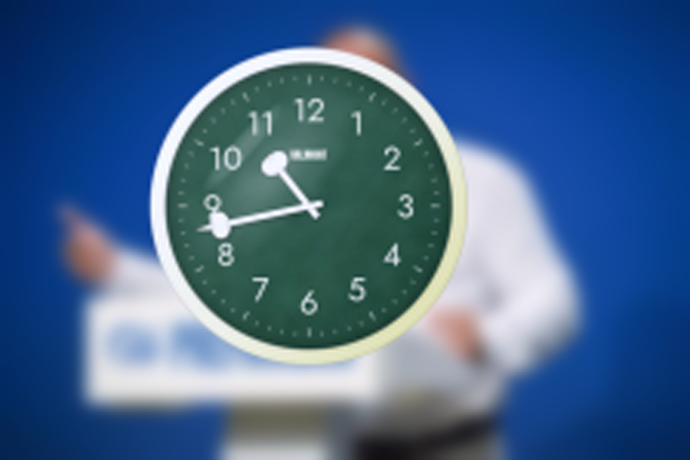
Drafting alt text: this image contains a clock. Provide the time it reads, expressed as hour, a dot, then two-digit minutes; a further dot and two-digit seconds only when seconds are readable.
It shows 10.43
